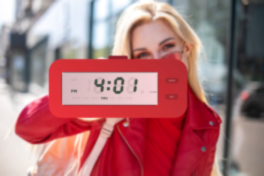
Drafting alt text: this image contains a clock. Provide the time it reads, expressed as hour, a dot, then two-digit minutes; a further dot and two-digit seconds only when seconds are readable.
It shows 4.01
